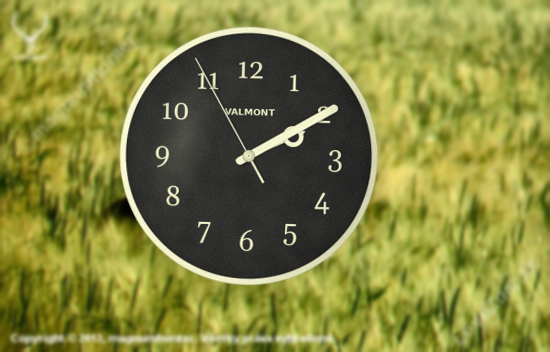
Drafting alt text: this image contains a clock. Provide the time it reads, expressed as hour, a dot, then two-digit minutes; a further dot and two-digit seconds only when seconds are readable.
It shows 2.09.55
